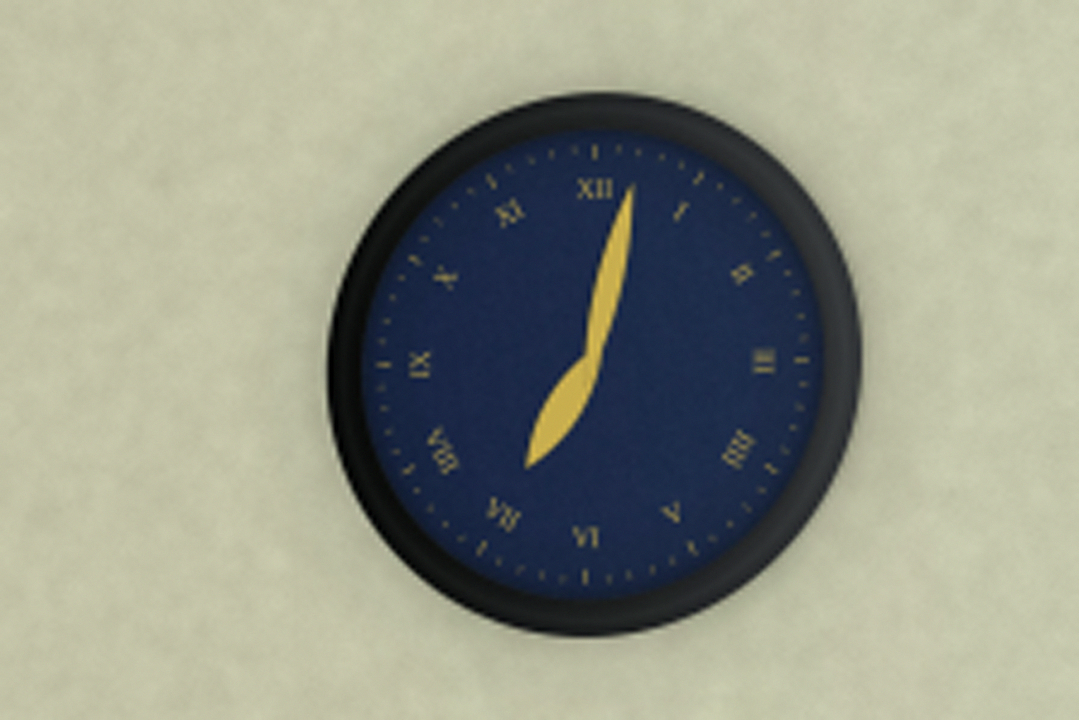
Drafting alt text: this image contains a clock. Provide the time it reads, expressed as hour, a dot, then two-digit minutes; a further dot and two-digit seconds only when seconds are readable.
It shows 7.02
